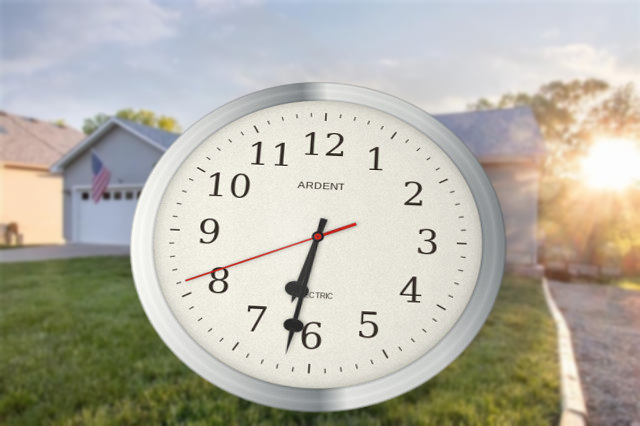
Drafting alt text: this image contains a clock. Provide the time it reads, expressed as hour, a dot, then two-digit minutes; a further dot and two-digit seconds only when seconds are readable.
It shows 6.31.41
